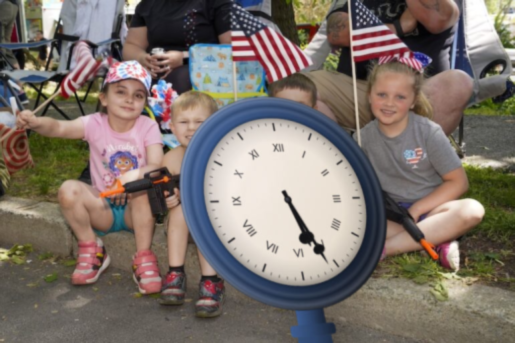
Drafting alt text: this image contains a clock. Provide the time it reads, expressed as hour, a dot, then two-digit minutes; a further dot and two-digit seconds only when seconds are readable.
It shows 5.26
